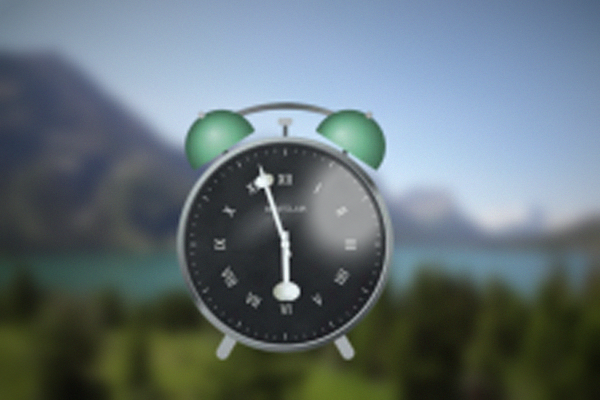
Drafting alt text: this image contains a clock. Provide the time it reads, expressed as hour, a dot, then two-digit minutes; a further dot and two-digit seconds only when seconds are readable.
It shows 5.57
